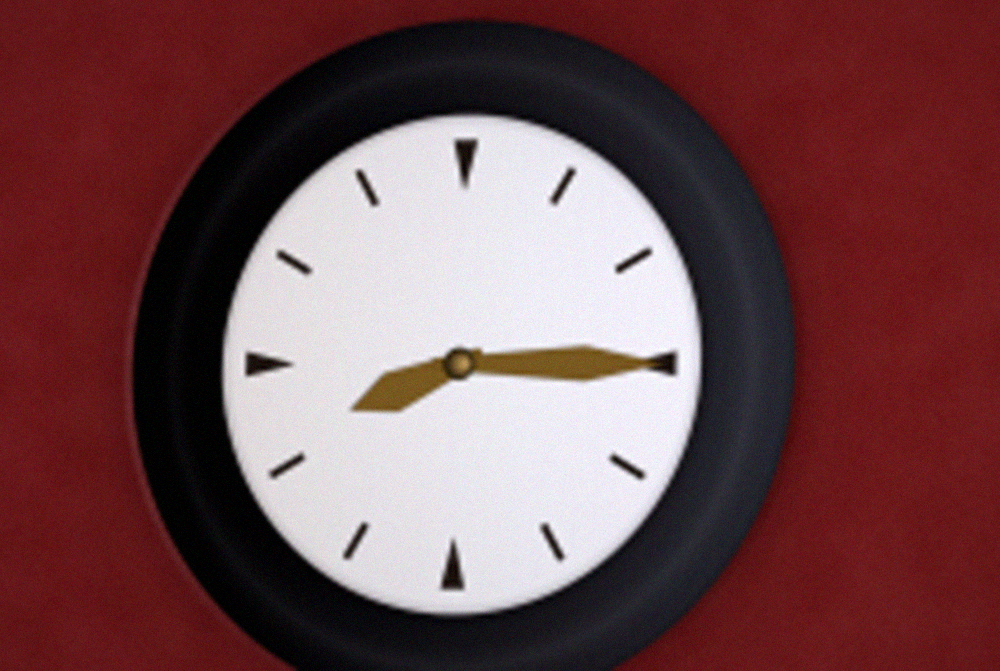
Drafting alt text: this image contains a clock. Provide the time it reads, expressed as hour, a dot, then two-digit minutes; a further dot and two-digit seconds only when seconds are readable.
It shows 8.15
